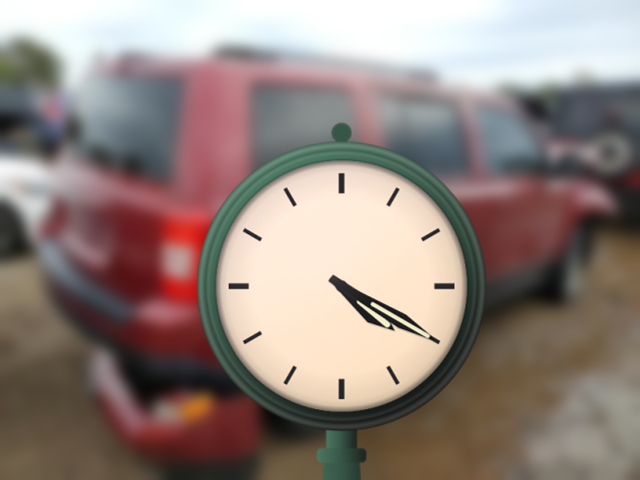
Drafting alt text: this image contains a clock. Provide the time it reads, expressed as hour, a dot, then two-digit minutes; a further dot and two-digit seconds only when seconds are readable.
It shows 4.20
